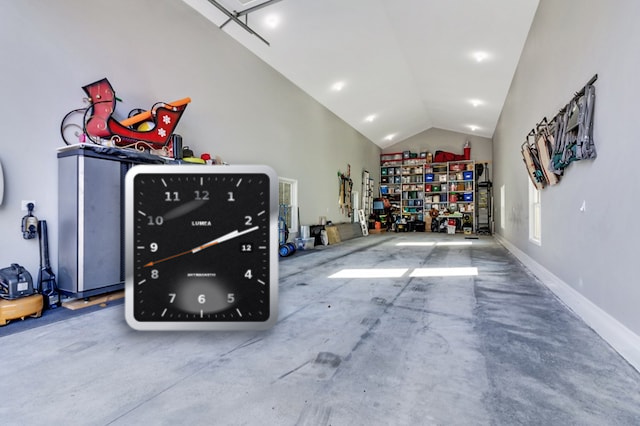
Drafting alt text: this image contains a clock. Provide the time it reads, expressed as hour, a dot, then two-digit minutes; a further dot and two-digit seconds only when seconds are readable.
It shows 2.11.42
